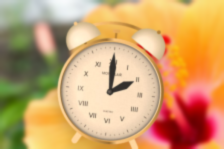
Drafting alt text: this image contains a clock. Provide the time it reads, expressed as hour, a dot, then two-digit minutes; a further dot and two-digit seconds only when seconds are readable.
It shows 2.00
